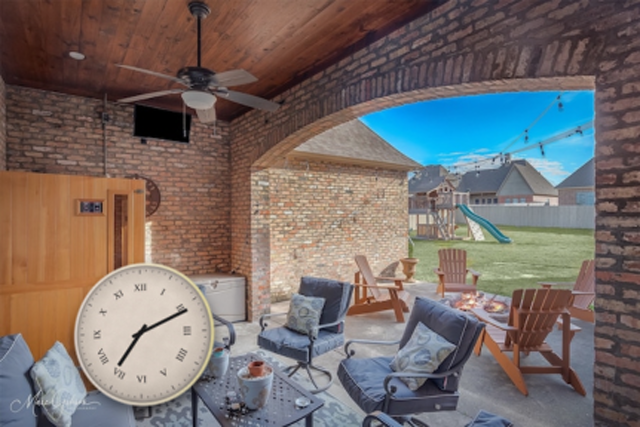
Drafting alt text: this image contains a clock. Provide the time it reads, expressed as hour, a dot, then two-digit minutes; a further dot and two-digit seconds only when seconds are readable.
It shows 7.11
